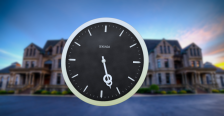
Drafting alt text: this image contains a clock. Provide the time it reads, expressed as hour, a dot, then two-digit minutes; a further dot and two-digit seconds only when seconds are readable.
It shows 5.27
